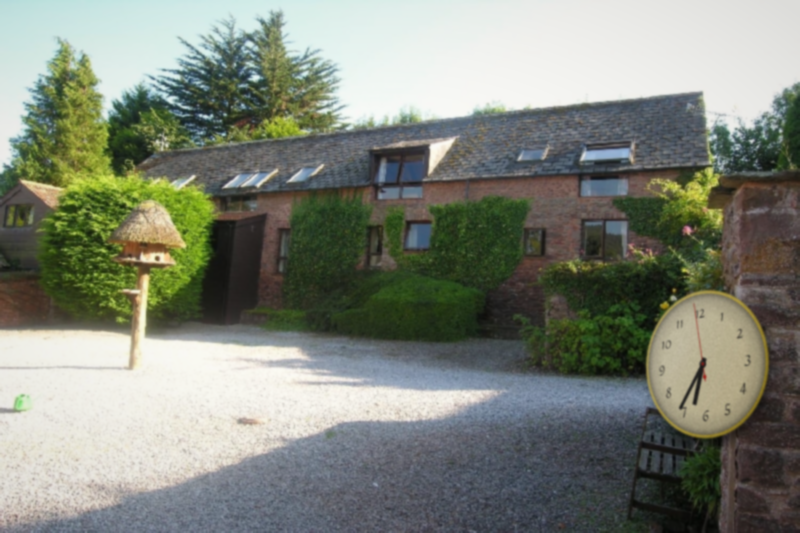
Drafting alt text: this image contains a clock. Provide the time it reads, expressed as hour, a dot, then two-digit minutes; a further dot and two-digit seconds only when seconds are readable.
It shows 6.35.59
